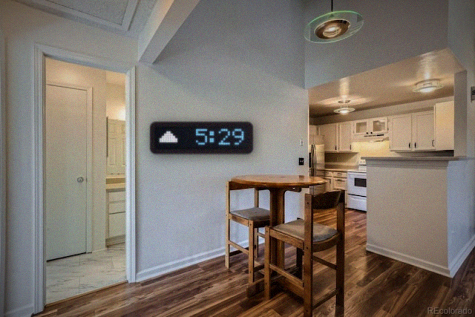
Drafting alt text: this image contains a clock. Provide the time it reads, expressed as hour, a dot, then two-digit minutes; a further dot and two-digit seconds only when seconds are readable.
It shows 5.29
